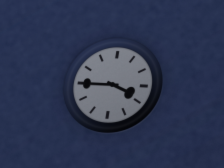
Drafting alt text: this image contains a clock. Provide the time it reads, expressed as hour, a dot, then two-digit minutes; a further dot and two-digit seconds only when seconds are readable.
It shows 3.45
